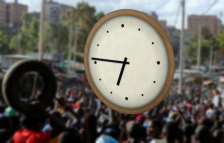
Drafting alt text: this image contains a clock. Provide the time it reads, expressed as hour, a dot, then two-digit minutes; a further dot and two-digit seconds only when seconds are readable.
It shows 6.46
